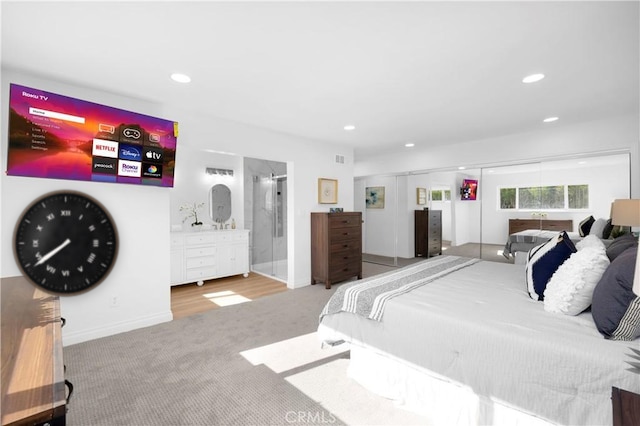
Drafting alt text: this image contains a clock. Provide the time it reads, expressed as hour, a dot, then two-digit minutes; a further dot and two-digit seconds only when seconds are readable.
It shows 7.39
